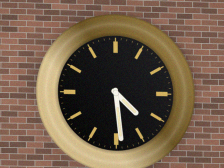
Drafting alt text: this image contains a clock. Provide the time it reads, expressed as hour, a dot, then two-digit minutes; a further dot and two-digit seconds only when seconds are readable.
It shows 4.29
